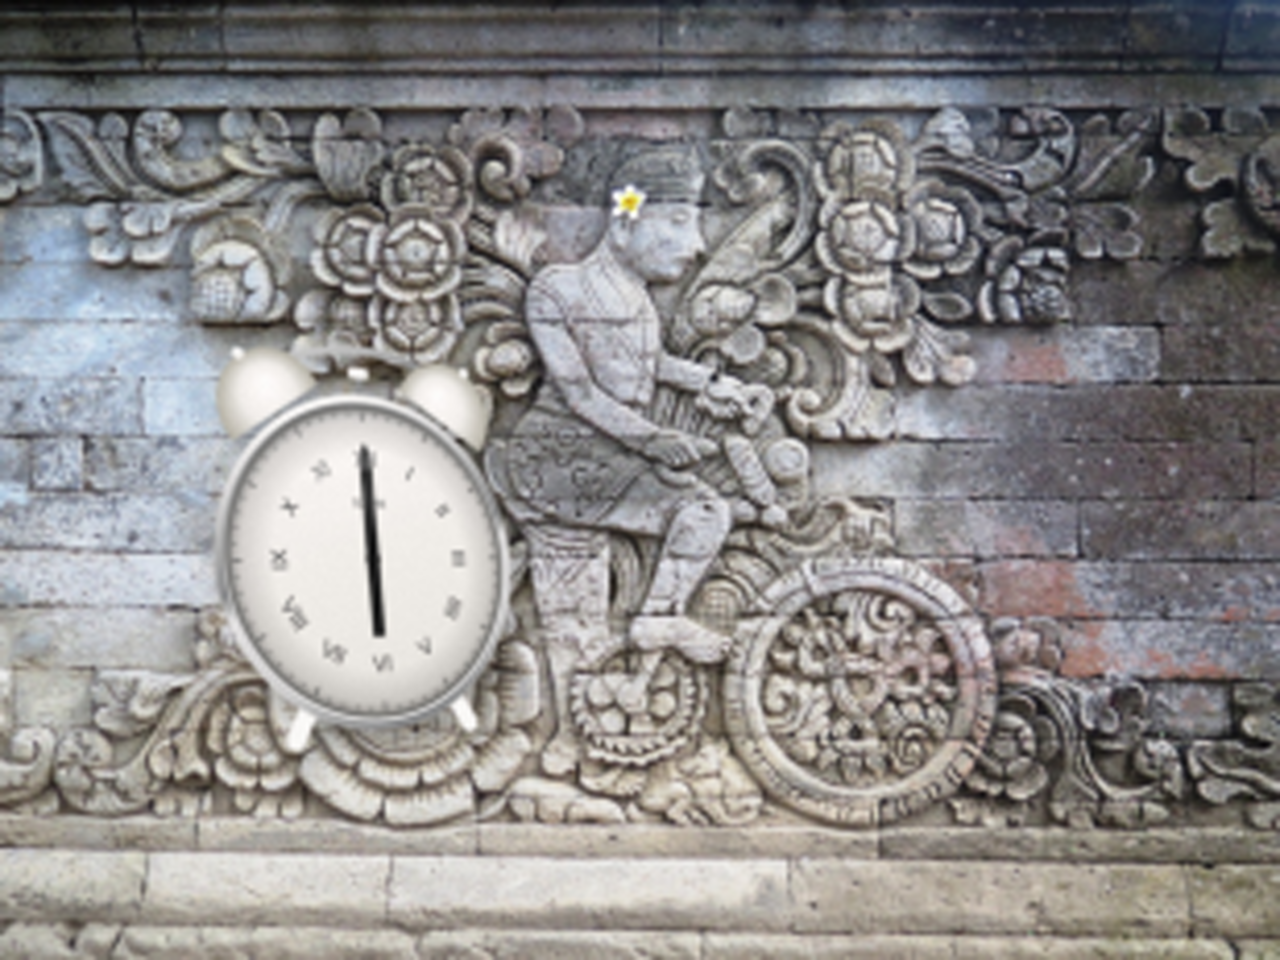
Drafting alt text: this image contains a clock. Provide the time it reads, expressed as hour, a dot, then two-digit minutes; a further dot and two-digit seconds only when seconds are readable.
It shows 6.00
